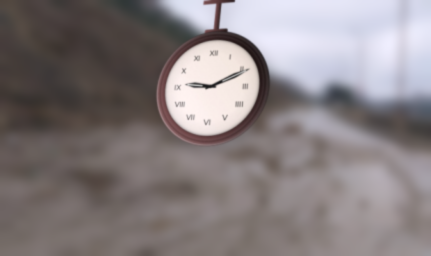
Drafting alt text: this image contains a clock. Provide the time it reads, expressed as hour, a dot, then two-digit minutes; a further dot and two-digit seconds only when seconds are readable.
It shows 9.11
